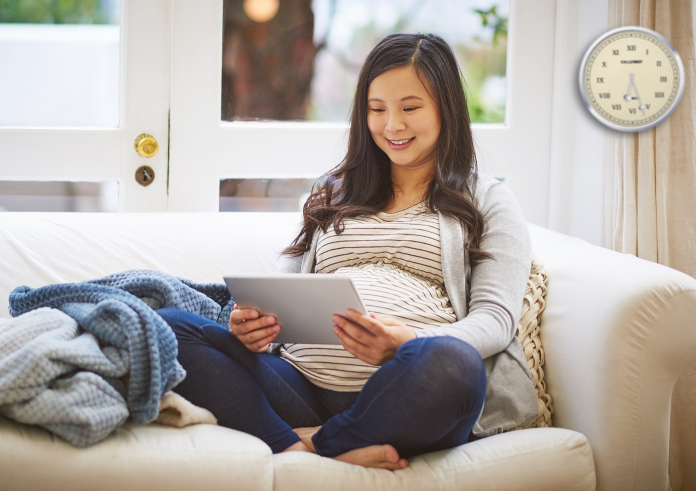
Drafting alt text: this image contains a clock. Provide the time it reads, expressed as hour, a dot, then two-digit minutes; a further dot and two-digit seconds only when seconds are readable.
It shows 6.27
